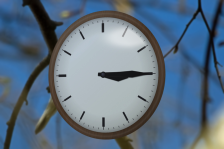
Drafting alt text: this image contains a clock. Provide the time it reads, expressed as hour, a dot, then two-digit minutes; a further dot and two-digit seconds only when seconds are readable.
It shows 3.15
